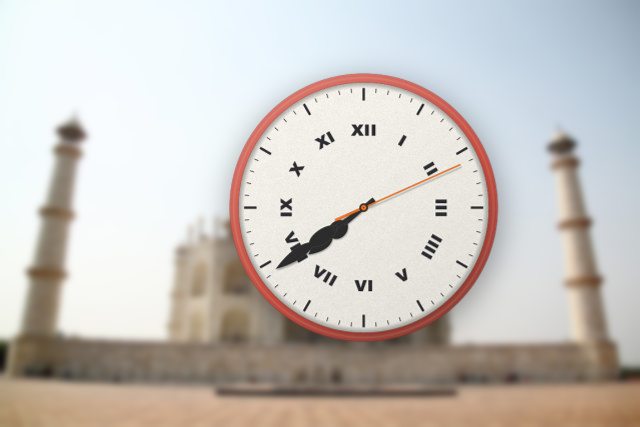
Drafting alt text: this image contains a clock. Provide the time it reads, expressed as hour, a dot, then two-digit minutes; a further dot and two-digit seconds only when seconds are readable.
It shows 7.39.11
